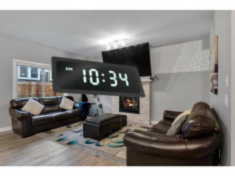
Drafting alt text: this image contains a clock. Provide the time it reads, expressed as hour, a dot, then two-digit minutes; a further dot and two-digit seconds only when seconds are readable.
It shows 10.34
